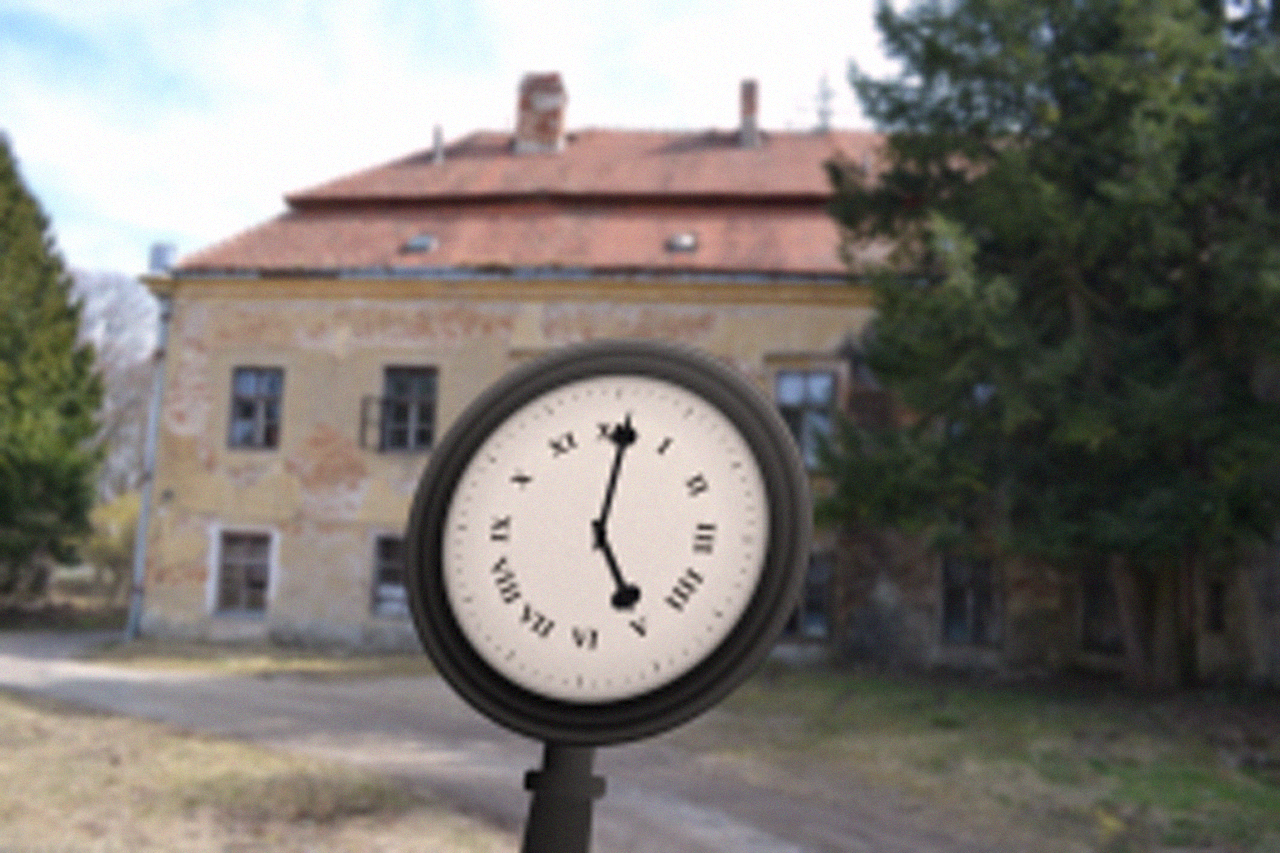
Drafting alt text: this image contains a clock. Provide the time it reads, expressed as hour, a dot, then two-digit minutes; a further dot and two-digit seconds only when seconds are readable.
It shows 5.01
